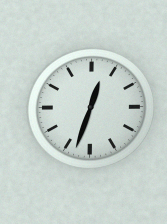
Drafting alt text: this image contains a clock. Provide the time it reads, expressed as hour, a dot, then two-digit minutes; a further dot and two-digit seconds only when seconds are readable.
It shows 12.33
